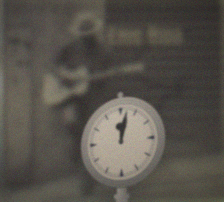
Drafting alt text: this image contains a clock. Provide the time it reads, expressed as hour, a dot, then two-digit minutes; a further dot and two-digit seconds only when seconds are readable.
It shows 12.02
